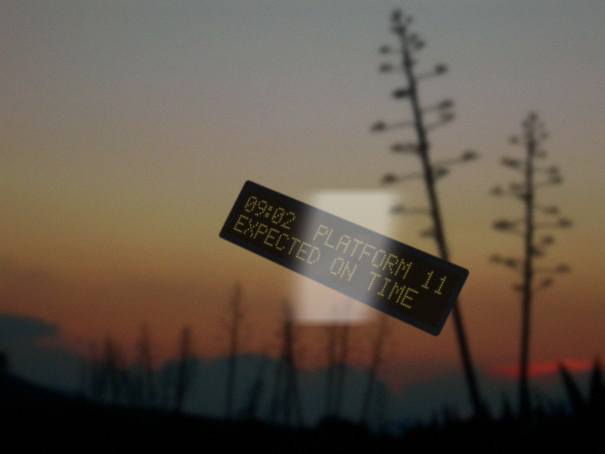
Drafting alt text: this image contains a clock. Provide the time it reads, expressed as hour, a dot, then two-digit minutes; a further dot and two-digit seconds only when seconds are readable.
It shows 9.02
